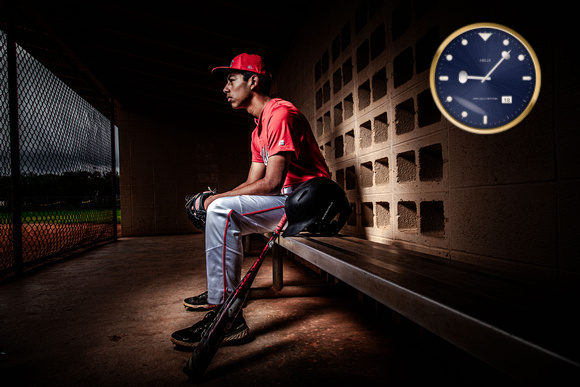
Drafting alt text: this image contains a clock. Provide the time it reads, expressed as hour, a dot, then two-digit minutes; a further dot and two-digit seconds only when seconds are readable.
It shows 9.07
